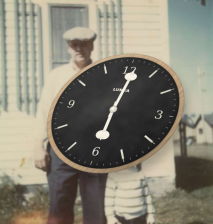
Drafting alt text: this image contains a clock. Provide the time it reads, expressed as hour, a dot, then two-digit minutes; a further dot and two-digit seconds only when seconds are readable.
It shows 6.01
